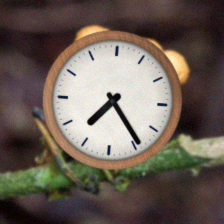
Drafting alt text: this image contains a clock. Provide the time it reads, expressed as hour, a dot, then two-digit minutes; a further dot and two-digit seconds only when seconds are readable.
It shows 7.24
